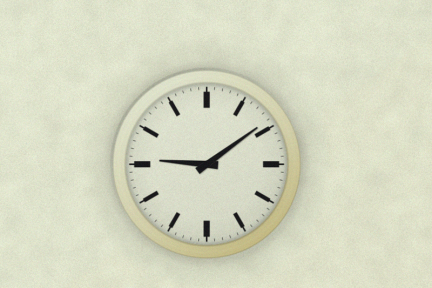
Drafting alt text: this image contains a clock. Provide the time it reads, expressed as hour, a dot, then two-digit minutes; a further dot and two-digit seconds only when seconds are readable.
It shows 9.09
